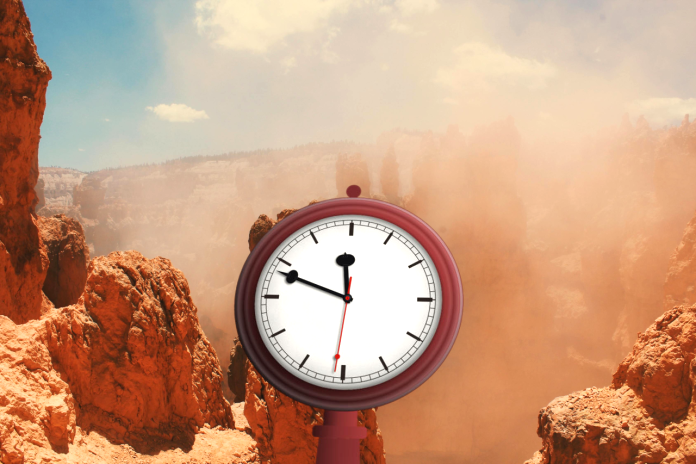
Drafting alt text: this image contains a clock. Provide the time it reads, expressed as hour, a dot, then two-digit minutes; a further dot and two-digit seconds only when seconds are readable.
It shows 11.48.31
